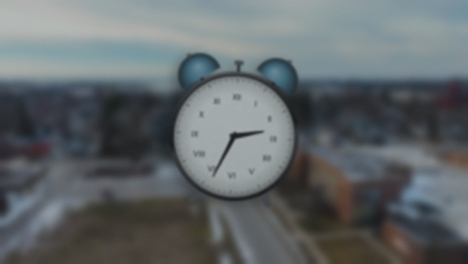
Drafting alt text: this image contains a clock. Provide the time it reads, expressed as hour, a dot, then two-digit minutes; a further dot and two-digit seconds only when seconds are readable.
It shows 2.34
